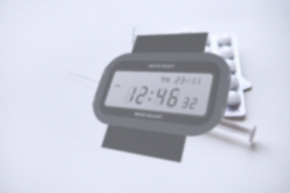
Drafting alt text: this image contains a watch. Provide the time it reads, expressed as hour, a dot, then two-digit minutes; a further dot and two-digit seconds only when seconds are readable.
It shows 12.46
